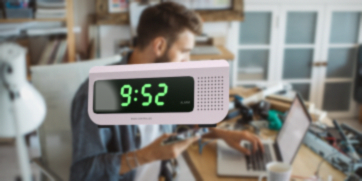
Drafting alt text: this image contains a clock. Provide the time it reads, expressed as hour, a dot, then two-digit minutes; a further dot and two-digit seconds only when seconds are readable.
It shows 9.52
